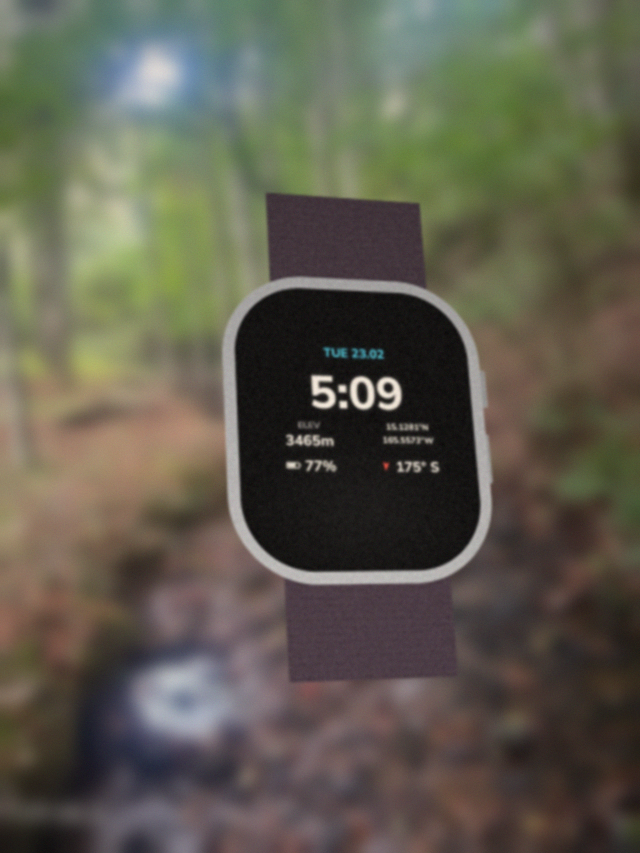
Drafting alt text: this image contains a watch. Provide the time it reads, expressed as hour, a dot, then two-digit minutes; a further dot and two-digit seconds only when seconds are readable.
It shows 5.09
